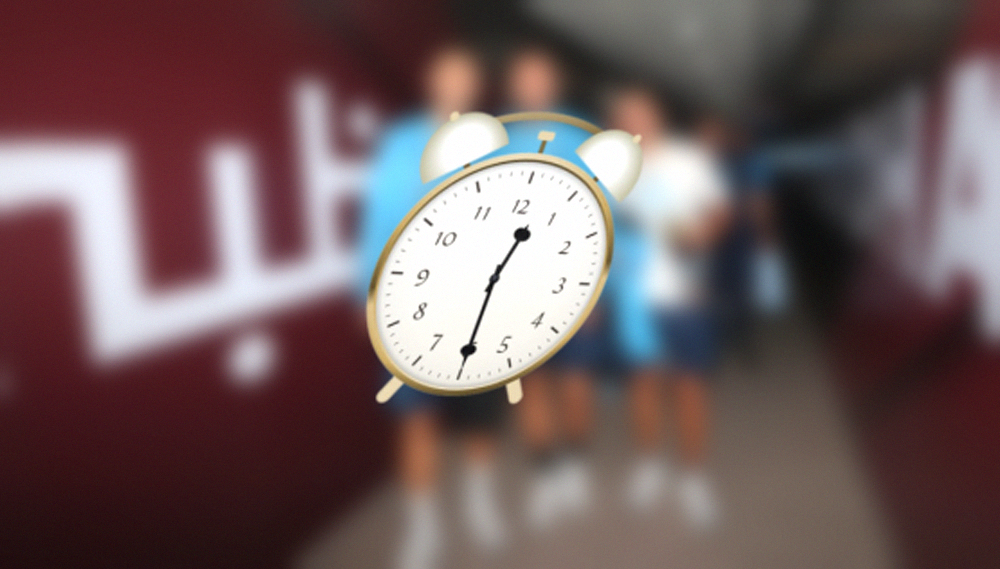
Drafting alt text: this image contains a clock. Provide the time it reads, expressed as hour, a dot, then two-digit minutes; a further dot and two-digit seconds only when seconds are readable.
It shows 12.30
